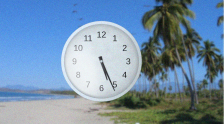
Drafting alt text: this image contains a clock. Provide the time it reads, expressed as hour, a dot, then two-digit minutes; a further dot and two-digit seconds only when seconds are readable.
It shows 5.26
